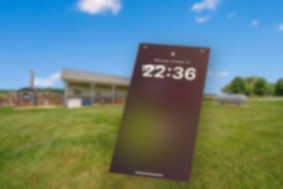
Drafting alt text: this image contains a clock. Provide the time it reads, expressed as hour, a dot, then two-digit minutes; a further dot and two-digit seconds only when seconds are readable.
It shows 22.36
